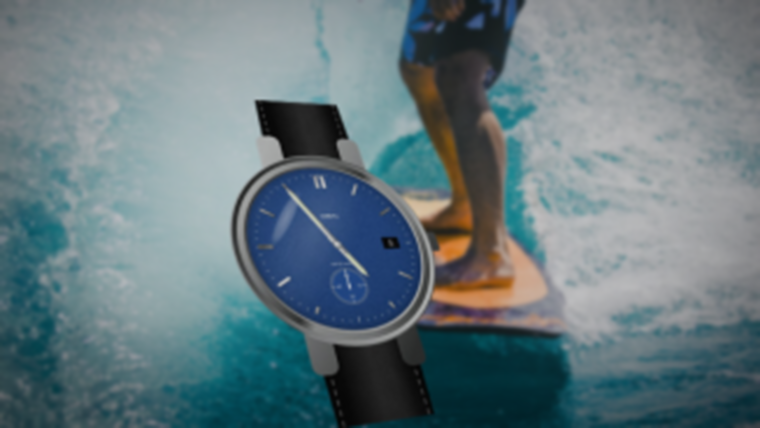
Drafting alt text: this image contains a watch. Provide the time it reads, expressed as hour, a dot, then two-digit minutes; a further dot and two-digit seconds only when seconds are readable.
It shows 4.55
